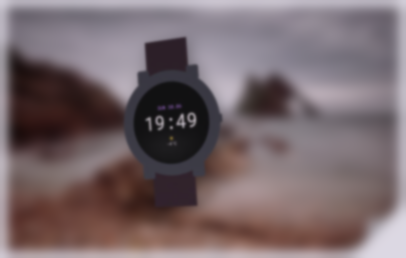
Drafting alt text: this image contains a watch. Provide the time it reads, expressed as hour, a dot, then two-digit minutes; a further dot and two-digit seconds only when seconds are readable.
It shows 19.49
